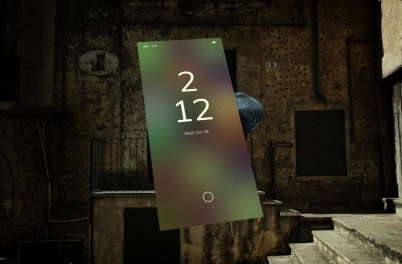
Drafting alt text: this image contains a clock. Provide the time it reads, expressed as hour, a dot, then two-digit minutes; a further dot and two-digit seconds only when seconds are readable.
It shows 2.12
